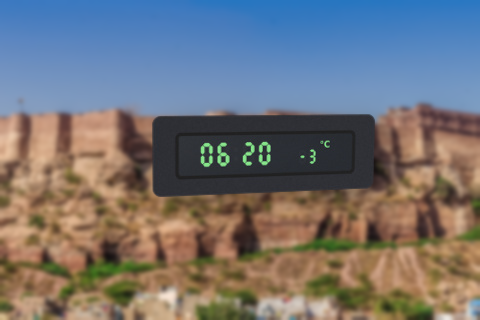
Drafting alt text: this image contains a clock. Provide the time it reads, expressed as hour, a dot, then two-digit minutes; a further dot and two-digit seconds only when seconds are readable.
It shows 6.20
